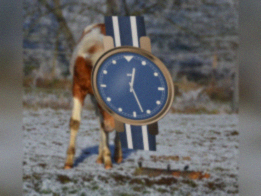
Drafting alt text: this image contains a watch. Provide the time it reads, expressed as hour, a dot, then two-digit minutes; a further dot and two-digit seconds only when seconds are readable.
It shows 12.27
